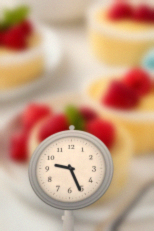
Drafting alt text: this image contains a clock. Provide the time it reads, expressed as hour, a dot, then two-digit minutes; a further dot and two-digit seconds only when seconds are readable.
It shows 9.26
